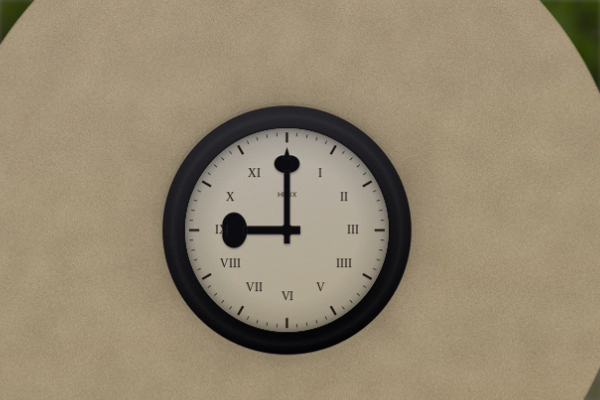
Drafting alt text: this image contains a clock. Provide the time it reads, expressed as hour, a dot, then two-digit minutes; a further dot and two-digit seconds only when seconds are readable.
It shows 9.00
